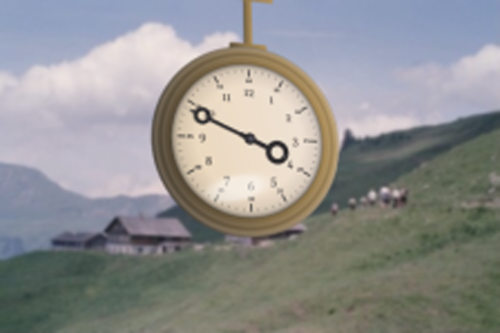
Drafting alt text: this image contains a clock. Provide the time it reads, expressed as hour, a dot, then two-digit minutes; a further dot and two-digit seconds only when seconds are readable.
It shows 3.49
